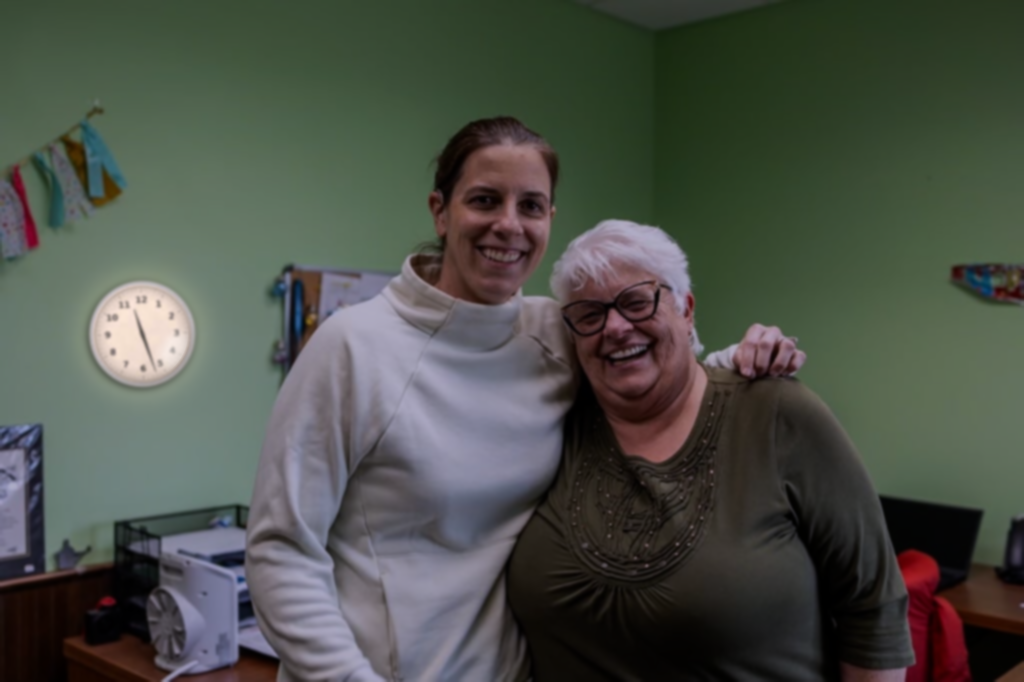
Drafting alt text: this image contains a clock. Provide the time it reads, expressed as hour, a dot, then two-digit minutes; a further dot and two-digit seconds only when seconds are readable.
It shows 11.27
